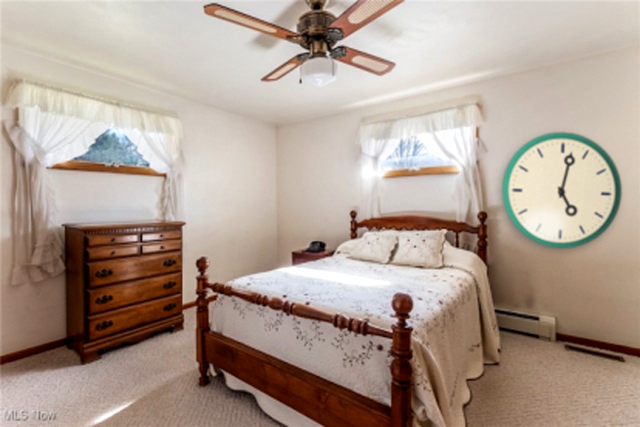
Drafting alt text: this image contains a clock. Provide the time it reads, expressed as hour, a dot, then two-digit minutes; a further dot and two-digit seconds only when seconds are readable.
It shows 5.02
